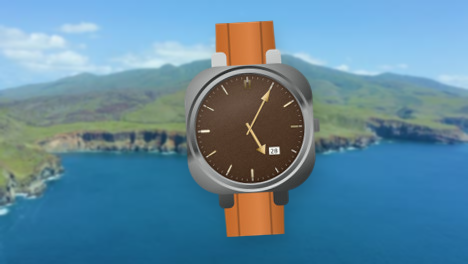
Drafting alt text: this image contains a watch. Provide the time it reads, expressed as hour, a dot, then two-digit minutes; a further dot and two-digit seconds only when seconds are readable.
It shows 5.05
